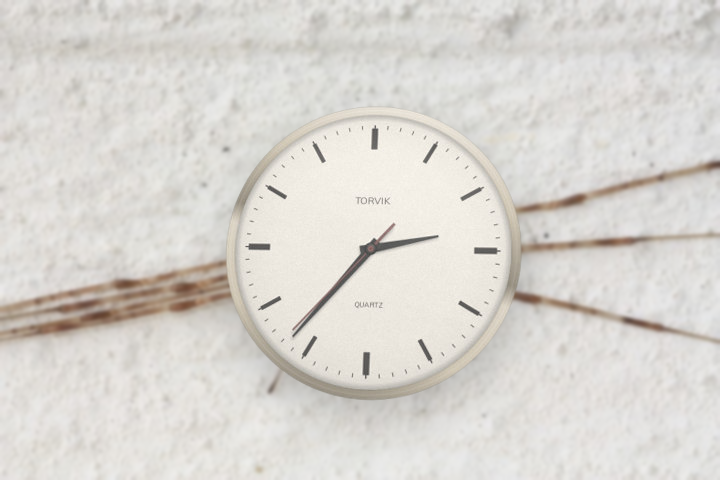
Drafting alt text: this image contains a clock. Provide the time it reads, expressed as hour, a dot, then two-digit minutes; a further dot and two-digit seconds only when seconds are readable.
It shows 2.36.37
